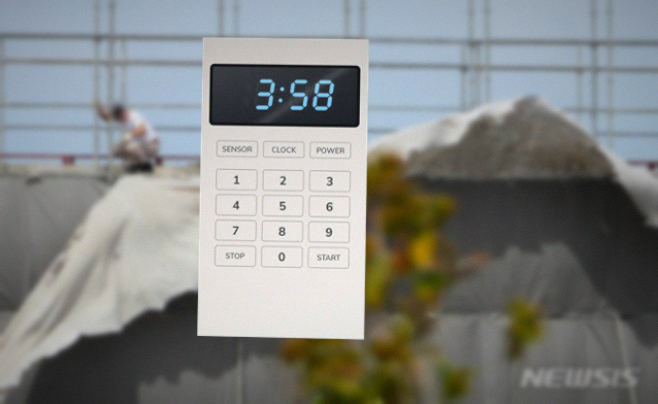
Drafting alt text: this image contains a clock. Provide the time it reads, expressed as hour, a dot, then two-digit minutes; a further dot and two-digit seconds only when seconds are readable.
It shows 3.58
